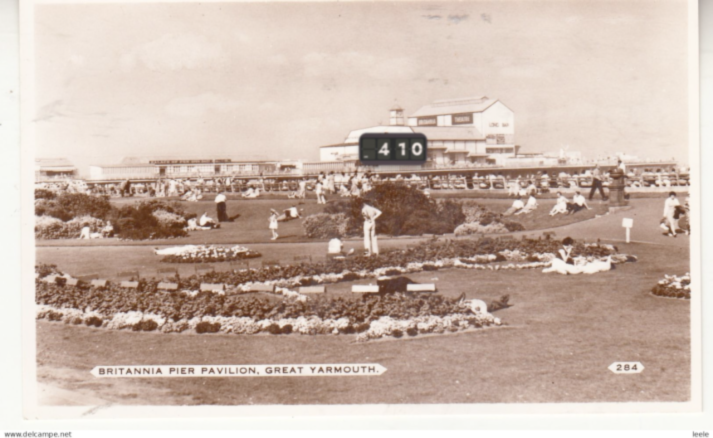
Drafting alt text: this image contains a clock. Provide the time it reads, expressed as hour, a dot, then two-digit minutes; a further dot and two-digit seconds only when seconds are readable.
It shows 4.10
